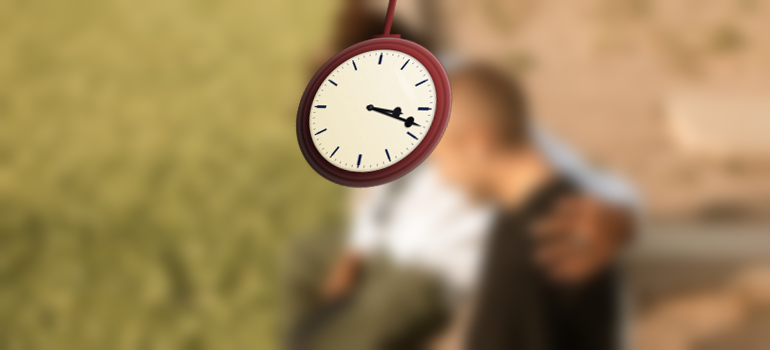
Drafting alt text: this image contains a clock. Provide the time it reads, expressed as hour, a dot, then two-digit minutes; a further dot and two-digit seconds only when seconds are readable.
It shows 3.18
